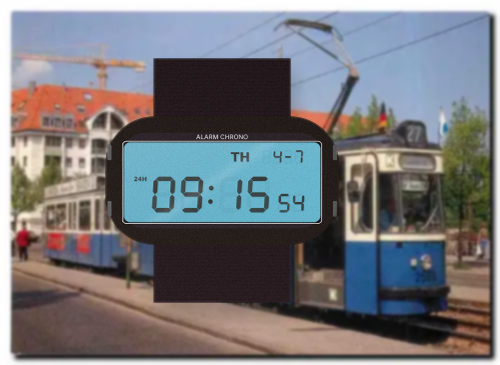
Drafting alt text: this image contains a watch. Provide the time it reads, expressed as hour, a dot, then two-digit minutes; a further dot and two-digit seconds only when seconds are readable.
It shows 9.15.54
